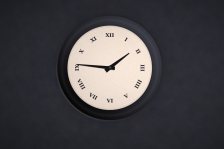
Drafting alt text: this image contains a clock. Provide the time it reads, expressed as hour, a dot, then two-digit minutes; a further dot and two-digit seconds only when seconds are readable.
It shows 1.46
